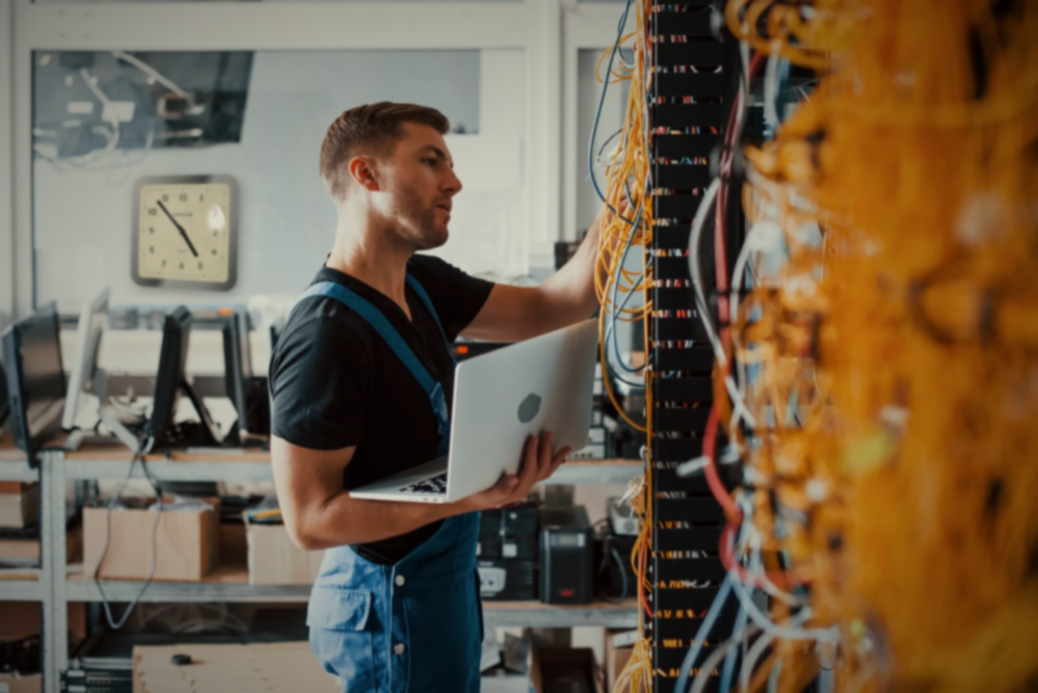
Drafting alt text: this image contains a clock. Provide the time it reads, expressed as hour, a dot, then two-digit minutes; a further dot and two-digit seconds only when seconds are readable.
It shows 4.53
